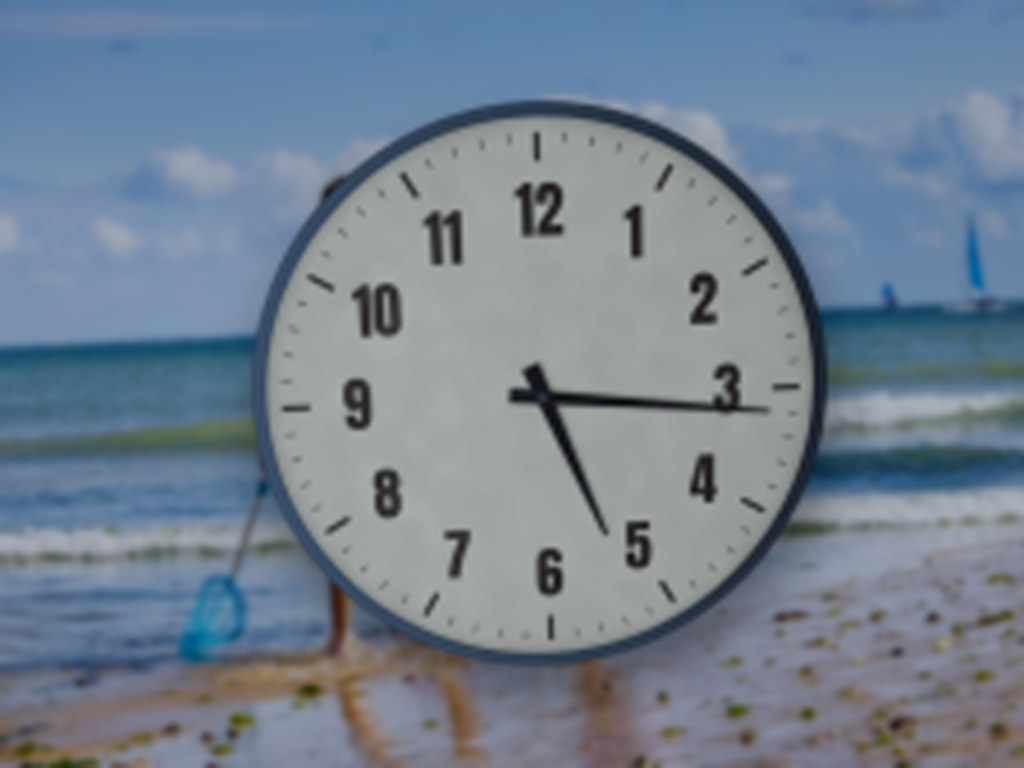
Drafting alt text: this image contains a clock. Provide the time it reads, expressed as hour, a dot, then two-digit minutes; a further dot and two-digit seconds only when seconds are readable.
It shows 5.16
